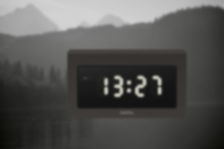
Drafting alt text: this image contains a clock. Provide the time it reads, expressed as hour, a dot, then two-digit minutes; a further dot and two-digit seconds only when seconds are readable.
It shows 13.27
